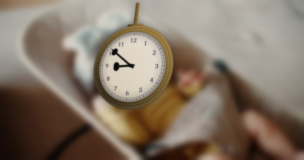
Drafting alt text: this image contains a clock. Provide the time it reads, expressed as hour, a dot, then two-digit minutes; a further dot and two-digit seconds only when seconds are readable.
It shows 8.51
